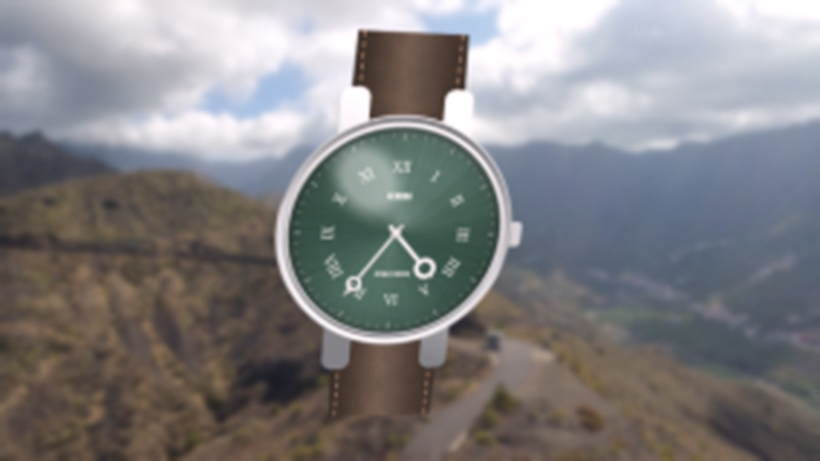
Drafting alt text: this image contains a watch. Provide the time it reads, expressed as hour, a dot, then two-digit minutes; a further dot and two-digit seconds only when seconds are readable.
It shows 4.36
